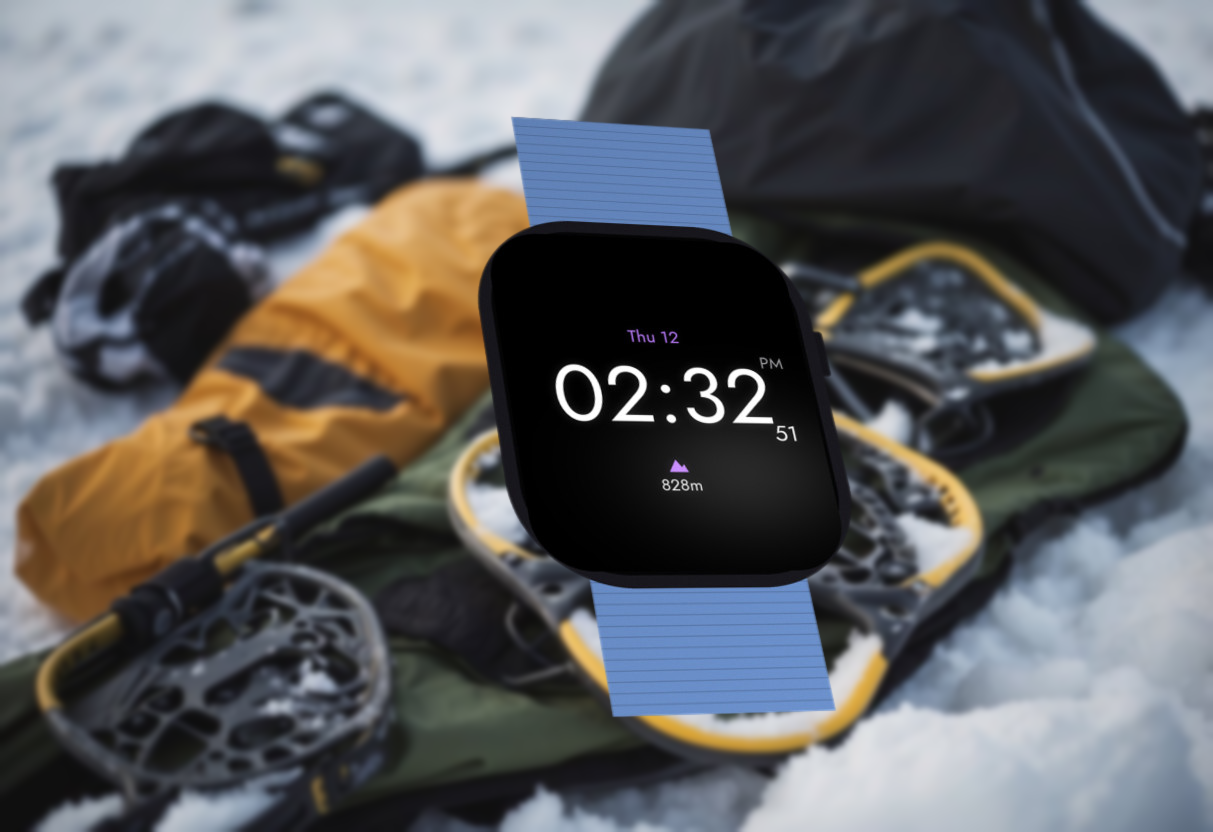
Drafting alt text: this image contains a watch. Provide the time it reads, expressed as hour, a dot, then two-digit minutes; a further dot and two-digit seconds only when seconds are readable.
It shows 2.32.51
